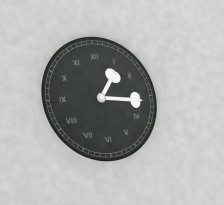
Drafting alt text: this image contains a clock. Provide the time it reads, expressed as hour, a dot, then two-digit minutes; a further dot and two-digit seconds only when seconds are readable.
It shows 1.16
